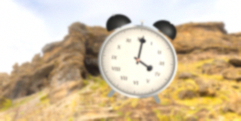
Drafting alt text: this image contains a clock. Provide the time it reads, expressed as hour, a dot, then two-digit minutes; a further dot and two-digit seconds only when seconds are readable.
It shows 4.01
